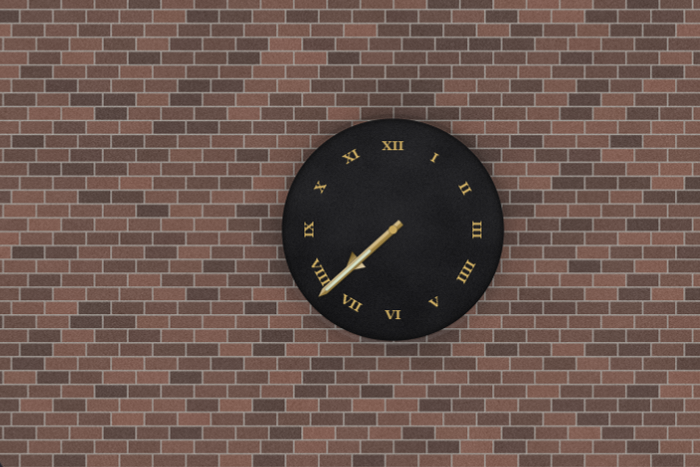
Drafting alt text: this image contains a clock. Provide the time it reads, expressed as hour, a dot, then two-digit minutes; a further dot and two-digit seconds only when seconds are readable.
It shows 7.38
